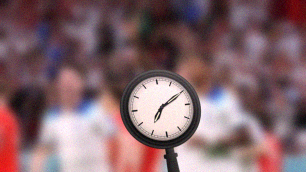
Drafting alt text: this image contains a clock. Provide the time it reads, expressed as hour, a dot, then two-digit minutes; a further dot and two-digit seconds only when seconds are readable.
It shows 7.10
